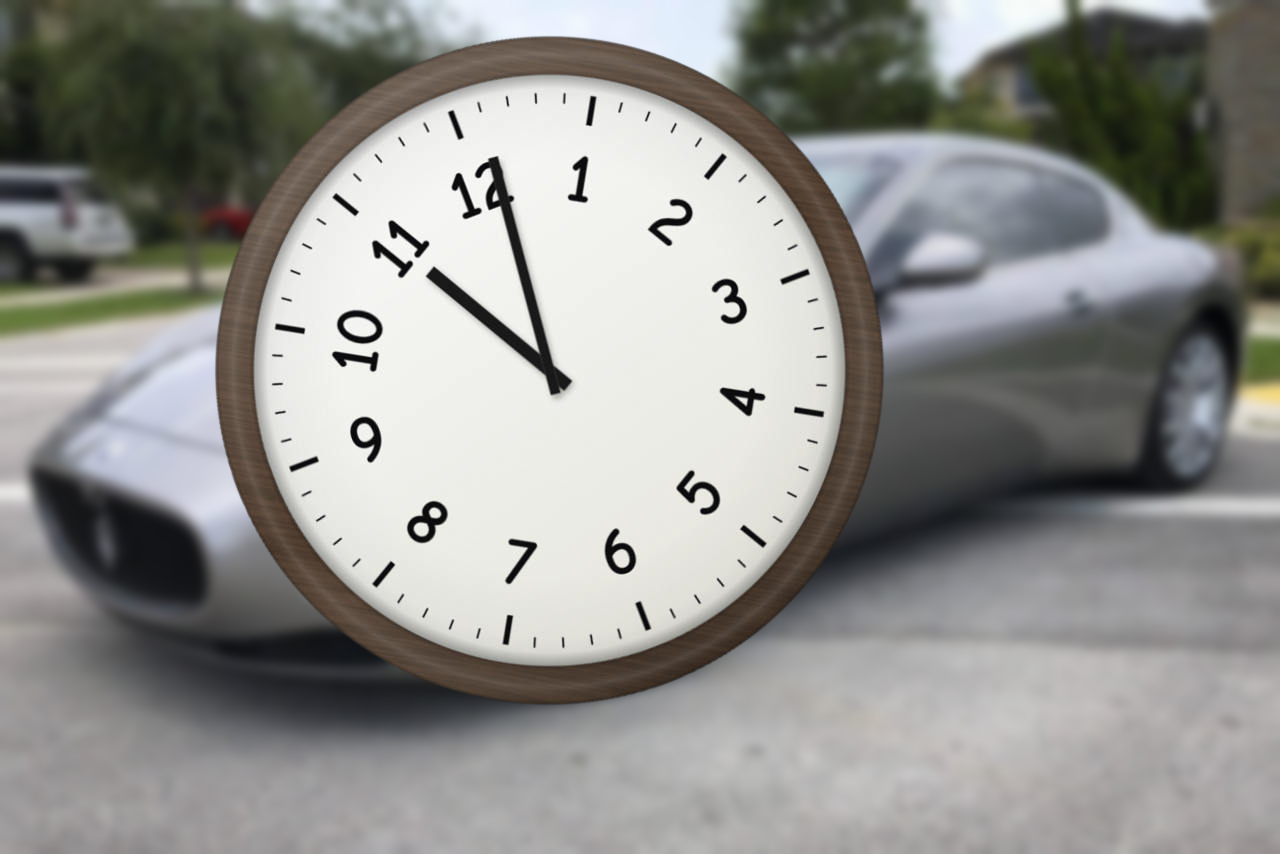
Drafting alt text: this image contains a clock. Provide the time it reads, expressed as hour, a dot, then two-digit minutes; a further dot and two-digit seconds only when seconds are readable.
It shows 11.01
